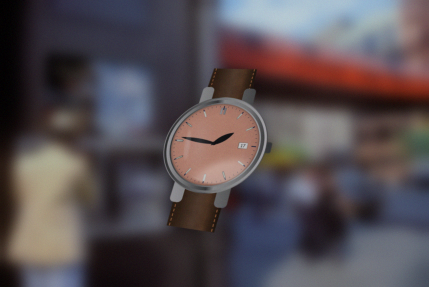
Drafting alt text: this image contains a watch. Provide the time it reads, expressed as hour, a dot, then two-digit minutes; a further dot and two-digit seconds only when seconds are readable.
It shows 1.46
